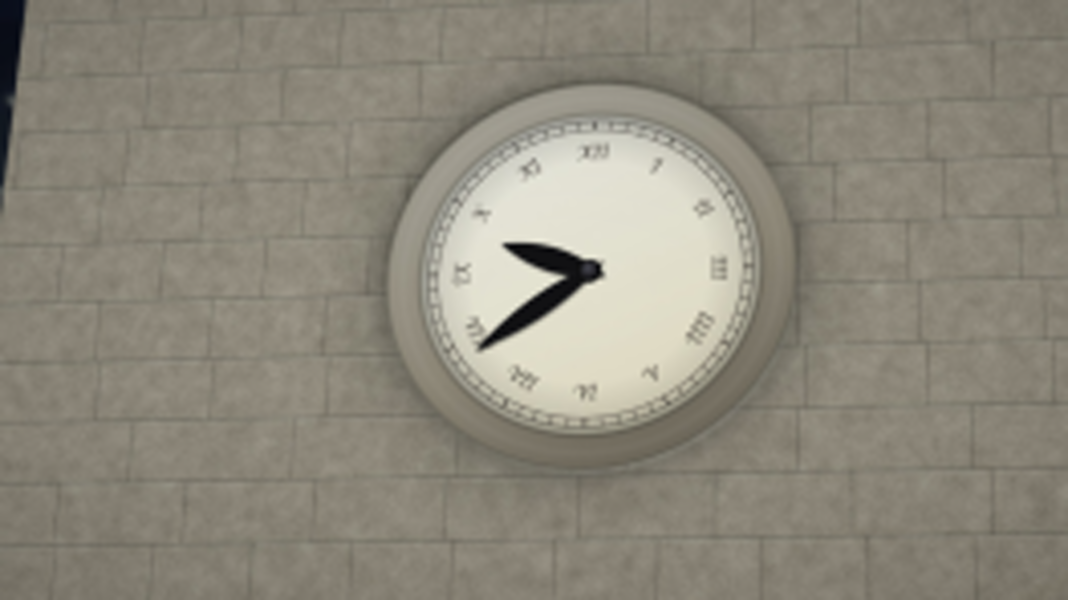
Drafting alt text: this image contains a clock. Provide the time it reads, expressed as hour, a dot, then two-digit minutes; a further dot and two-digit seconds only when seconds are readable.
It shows 9.39
